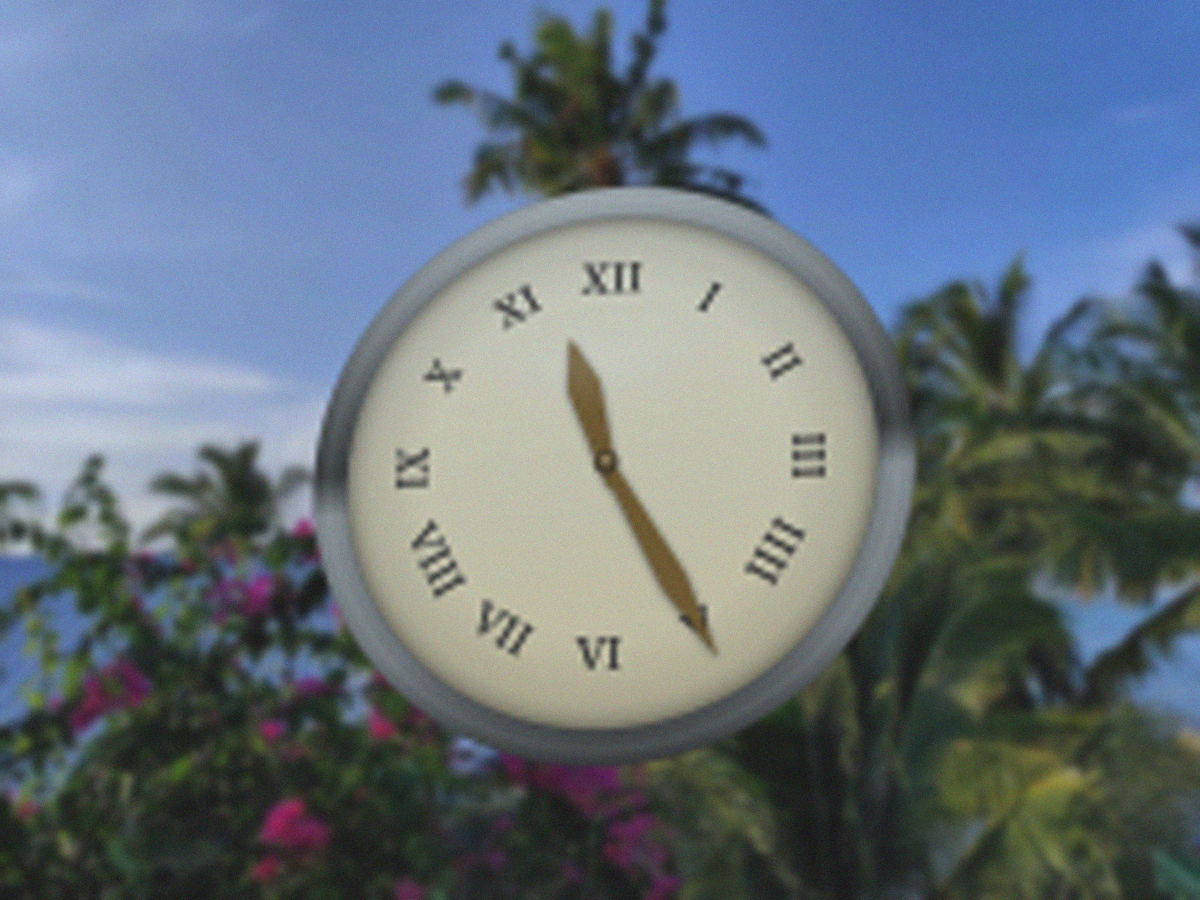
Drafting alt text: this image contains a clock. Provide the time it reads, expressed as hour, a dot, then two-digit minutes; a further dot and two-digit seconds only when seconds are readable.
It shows 11.25
